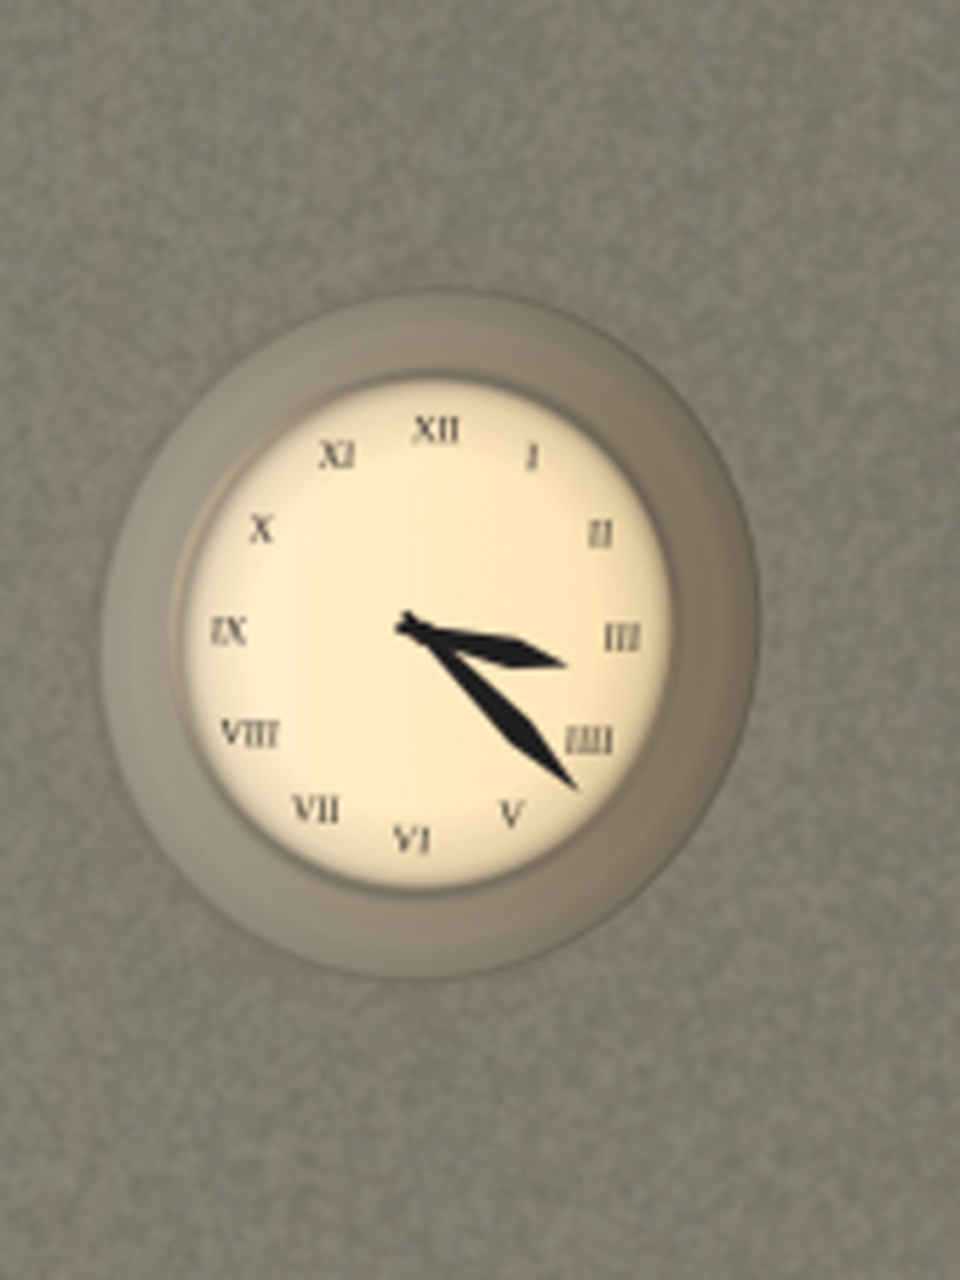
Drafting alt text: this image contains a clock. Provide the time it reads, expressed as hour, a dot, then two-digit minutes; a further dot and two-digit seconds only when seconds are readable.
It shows 3.22
